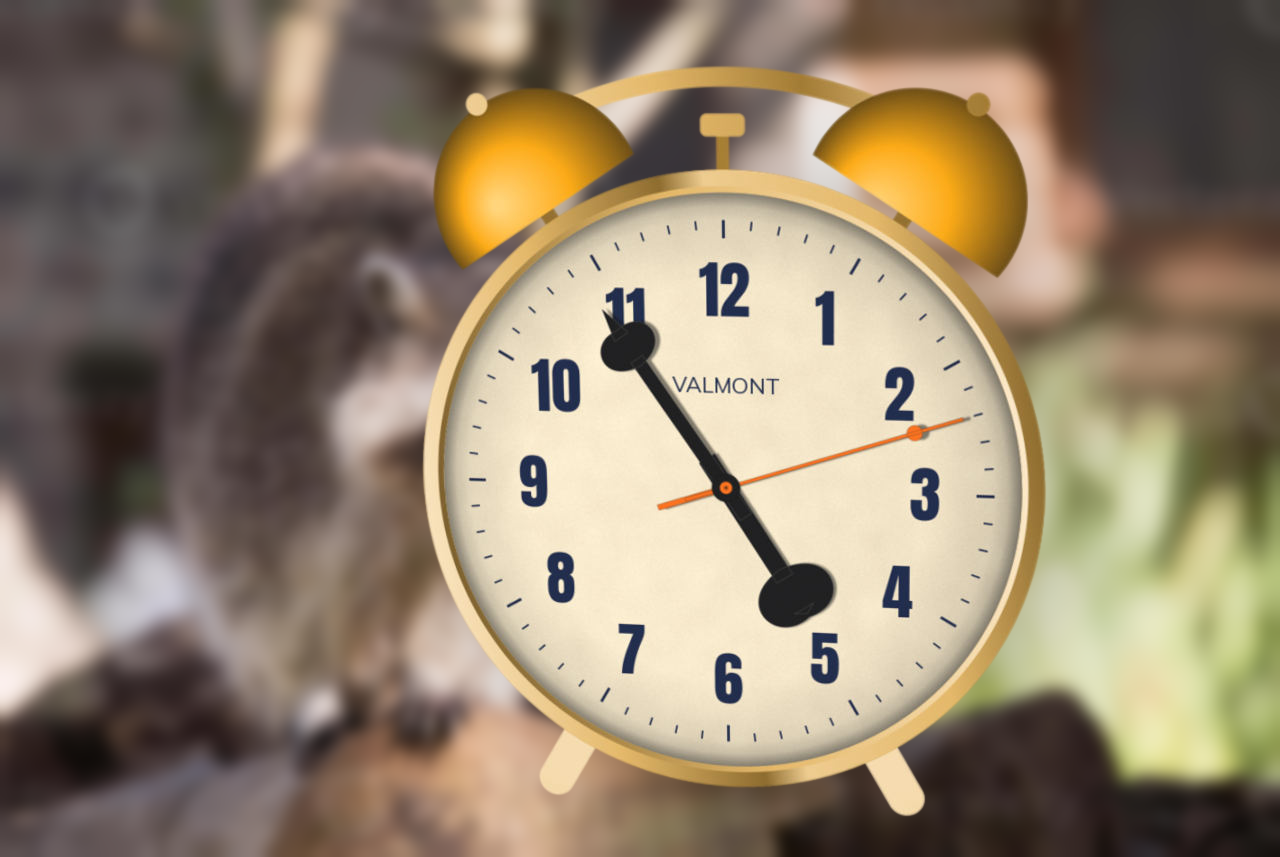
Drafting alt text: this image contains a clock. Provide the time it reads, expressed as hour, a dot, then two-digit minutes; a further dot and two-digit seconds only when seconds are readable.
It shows 4.54.12
